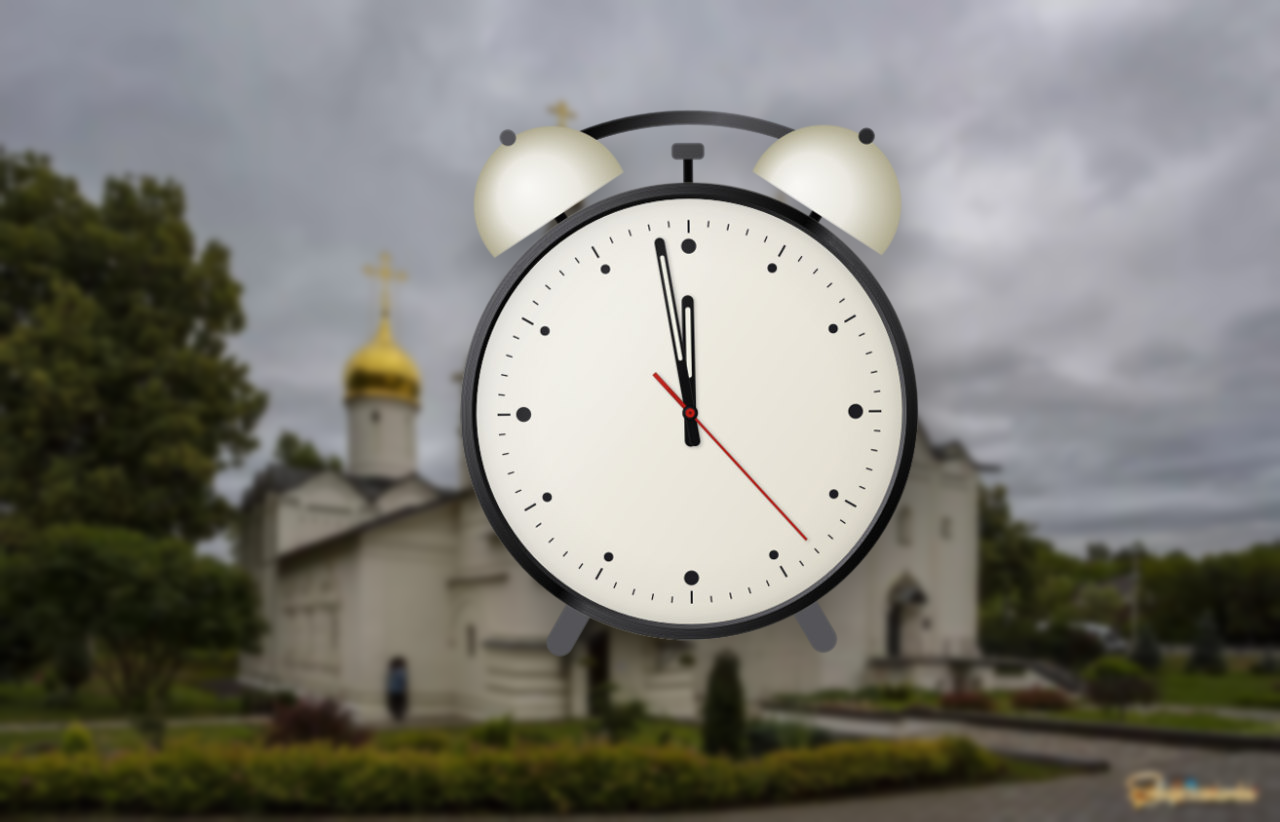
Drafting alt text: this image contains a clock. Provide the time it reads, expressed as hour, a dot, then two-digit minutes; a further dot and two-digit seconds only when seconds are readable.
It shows 11.58.23
